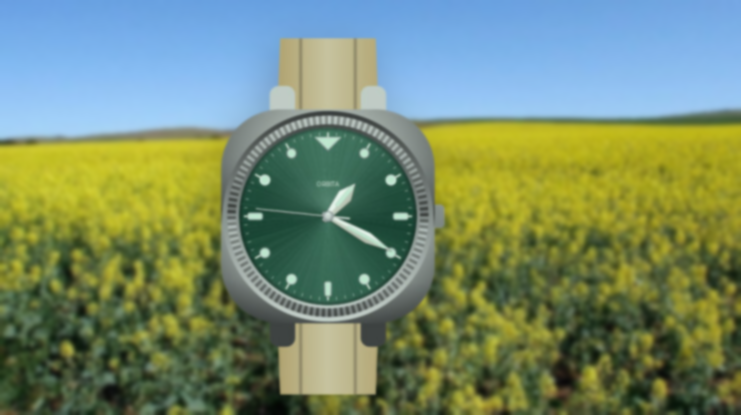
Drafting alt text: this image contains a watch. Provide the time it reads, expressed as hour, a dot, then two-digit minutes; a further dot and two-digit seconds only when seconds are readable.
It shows 1.19.46
